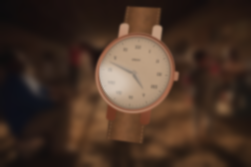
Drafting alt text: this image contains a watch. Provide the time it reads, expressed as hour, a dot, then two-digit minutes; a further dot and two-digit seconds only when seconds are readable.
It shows 4.48
